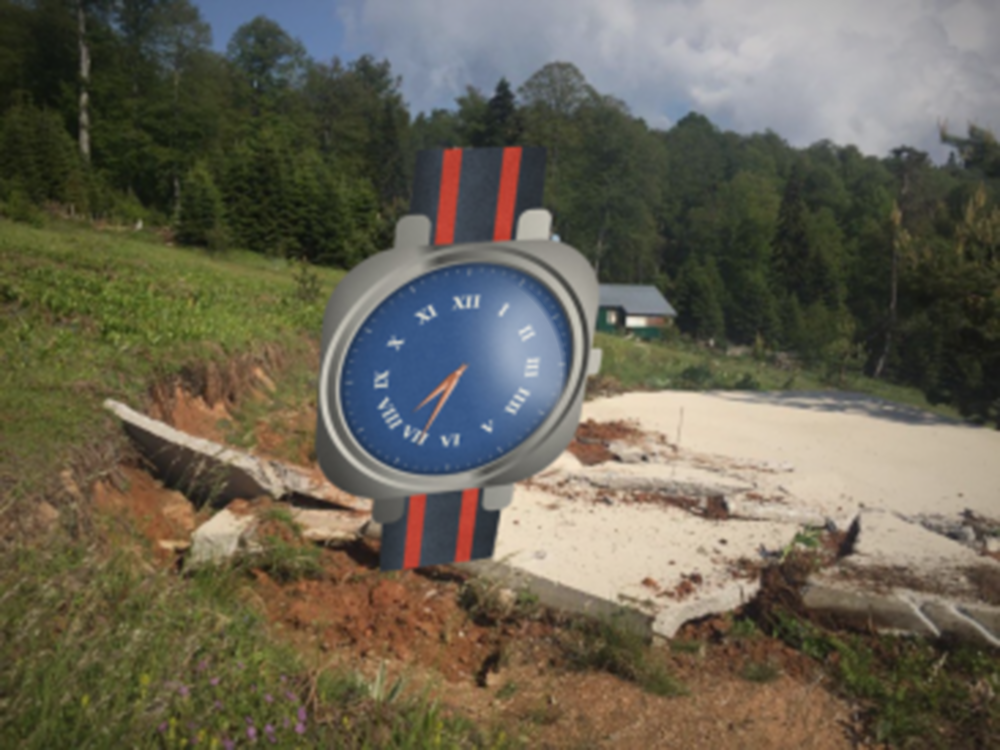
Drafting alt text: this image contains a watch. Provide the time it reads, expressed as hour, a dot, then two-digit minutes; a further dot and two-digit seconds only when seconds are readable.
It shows 7.34
